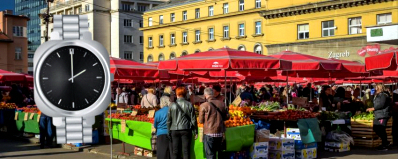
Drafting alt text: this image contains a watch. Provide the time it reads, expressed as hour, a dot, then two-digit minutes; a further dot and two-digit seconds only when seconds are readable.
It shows 2.00
